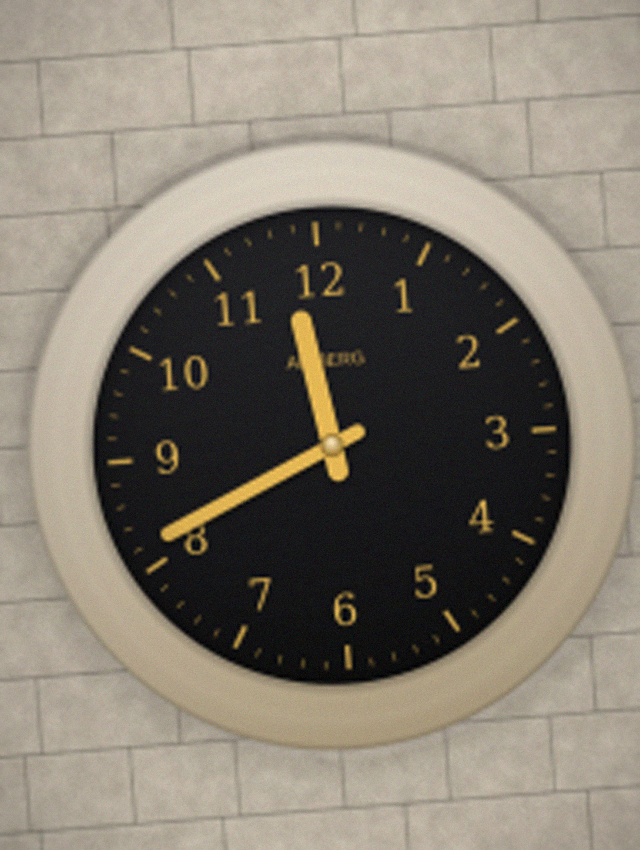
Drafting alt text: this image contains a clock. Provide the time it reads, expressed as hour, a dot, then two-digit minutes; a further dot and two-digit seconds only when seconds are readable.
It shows 11.41
